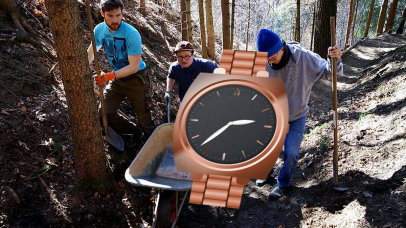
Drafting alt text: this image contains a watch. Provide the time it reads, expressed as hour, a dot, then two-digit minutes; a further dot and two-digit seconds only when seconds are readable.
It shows 2.37
